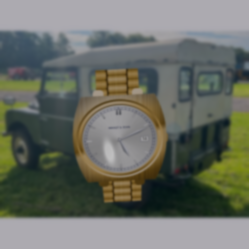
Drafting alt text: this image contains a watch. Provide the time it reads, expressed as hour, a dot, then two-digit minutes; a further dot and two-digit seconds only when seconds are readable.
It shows 5.11
